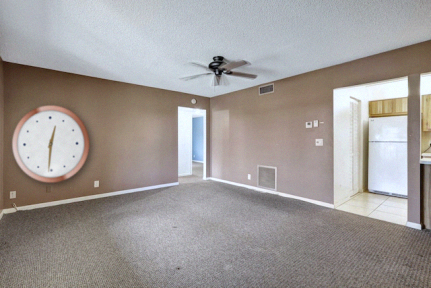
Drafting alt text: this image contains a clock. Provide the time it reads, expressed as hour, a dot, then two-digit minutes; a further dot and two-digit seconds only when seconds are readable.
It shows 12.31
